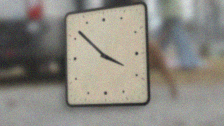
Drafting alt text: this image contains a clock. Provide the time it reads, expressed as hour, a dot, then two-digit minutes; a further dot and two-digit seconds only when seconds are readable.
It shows 3.52
